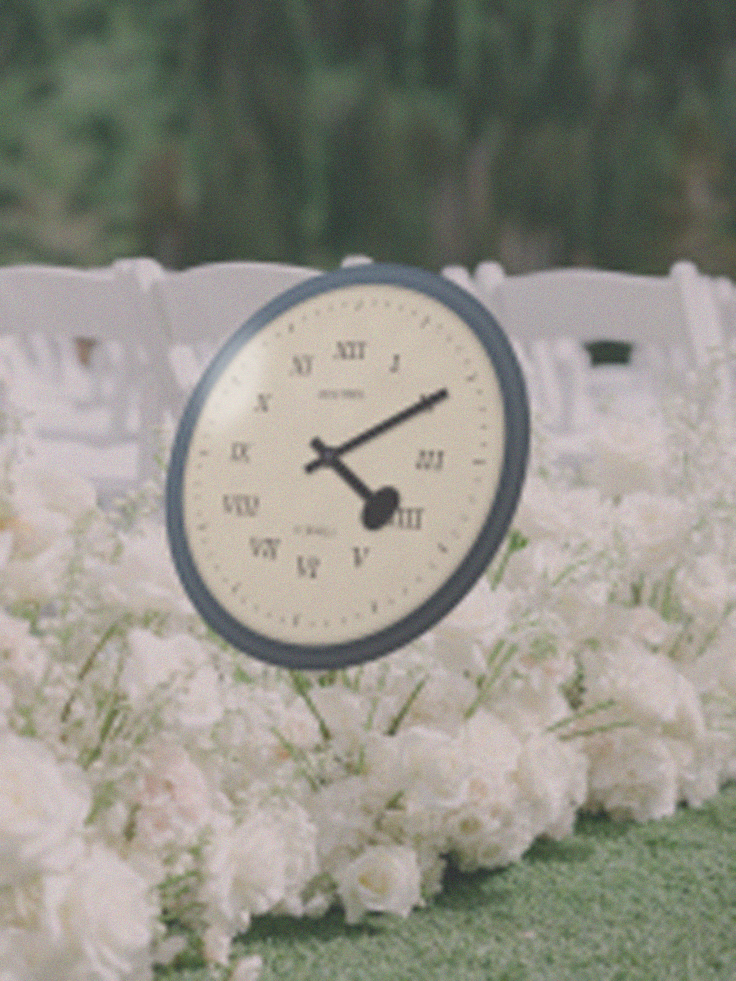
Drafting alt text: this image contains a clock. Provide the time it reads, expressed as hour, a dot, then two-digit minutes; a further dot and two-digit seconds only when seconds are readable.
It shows 4.10
